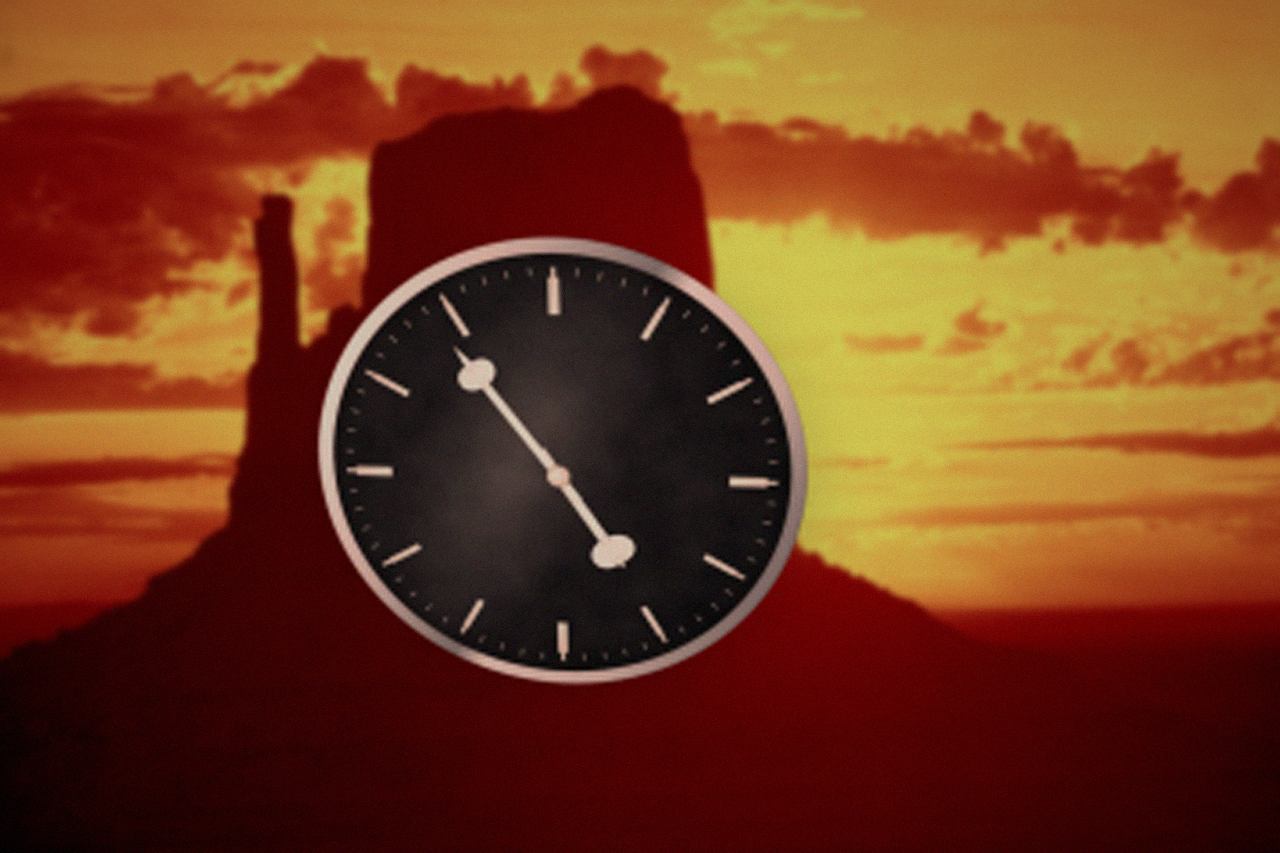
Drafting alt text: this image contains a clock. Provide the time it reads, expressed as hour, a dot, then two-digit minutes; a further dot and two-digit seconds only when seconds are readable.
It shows 4.54
